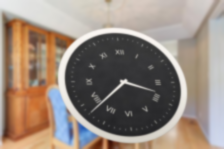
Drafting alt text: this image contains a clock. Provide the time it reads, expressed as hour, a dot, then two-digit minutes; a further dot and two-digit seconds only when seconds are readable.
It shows 3.38
